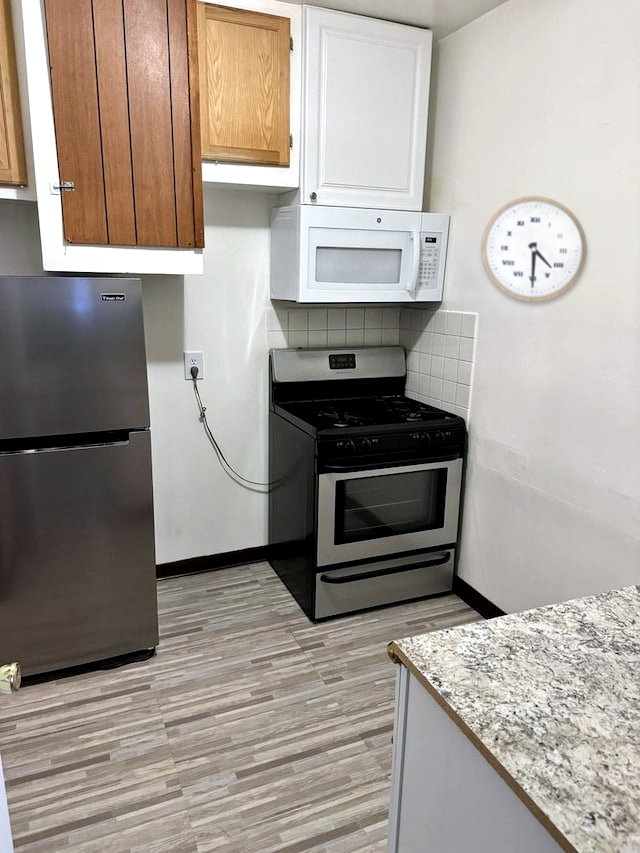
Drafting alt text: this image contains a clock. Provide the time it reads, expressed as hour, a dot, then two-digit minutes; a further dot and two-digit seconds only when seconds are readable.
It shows 4.30
